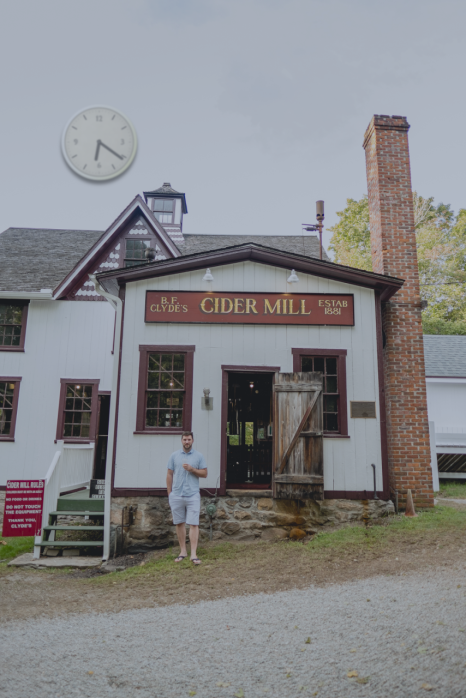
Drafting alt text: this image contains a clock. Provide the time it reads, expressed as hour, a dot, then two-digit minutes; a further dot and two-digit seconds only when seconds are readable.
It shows 6.21
